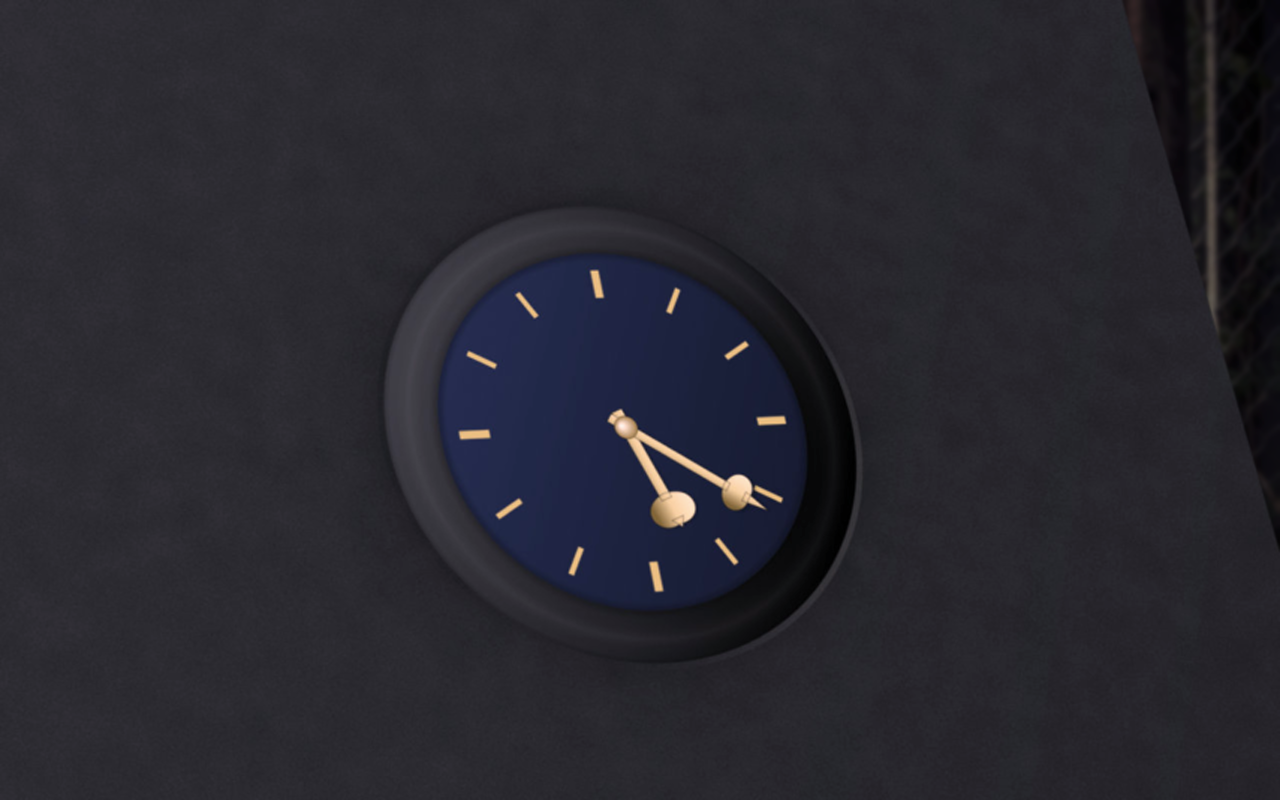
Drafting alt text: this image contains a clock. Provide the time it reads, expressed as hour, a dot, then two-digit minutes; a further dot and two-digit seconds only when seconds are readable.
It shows 5.21
